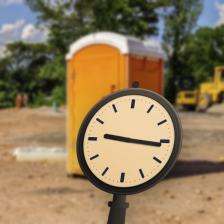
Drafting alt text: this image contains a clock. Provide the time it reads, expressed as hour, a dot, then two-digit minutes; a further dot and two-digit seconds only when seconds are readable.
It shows 9.16
